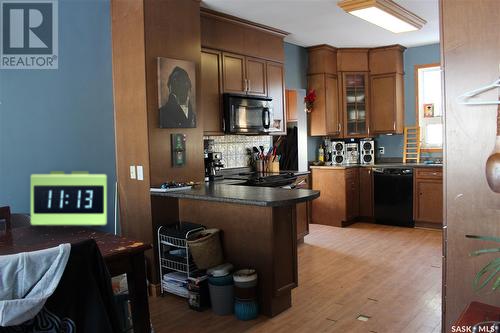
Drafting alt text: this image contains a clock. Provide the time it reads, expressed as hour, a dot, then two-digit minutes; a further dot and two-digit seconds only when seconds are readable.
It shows 11.13
